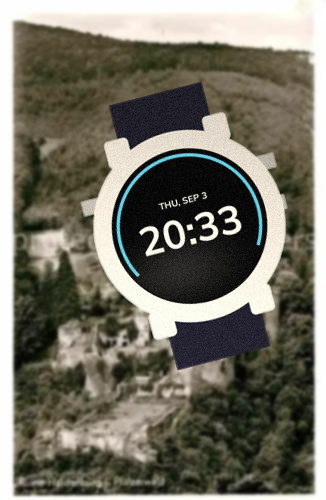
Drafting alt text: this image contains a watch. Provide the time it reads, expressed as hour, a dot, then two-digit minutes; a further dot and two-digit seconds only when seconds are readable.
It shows 20.33
